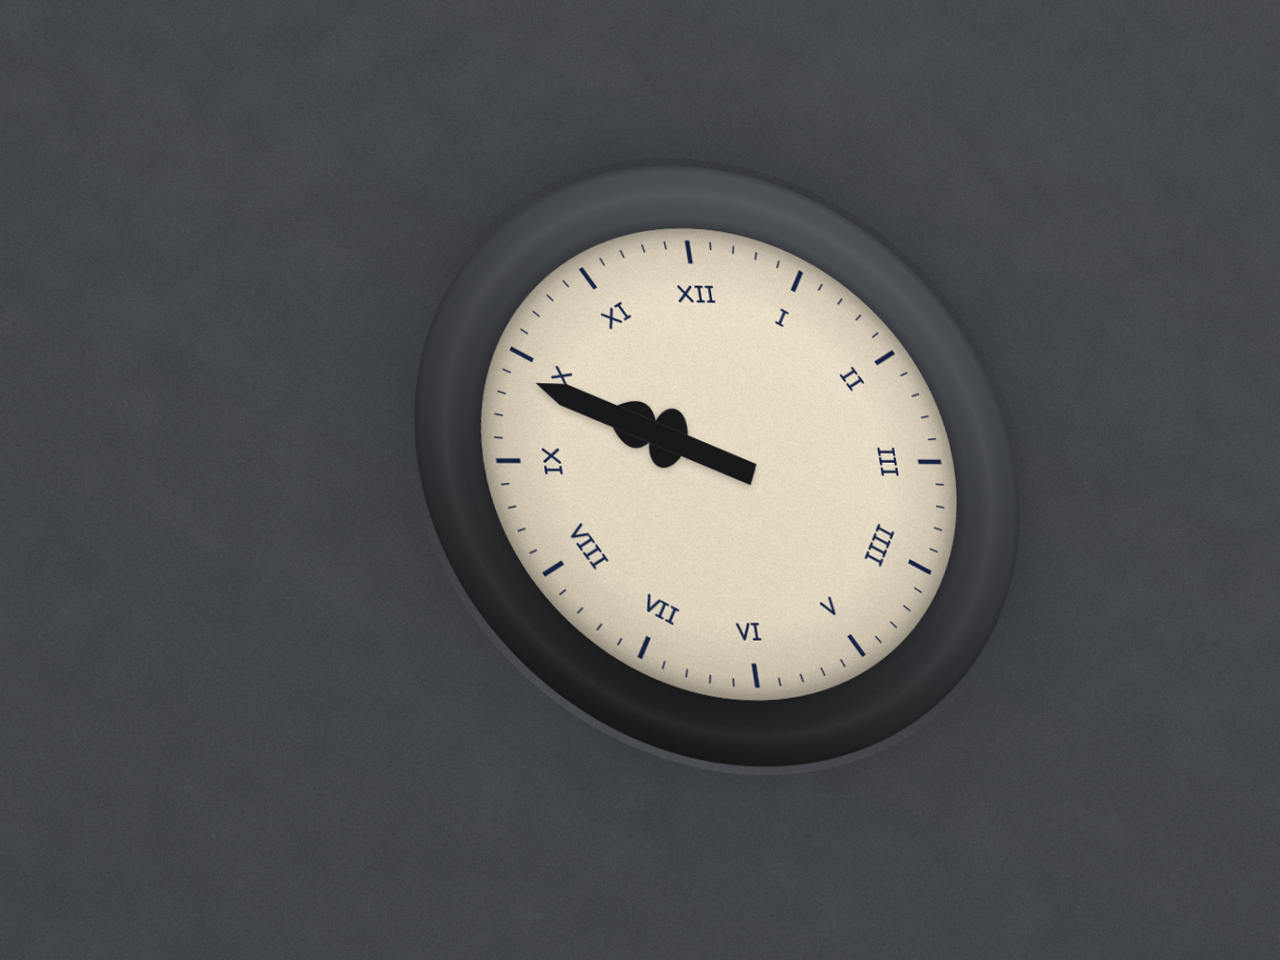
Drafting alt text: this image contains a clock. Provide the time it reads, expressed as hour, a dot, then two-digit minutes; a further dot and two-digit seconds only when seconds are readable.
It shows 9.49
